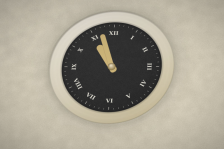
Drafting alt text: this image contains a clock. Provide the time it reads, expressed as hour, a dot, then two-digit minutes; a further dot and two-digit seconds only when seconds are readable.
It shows 10.57
